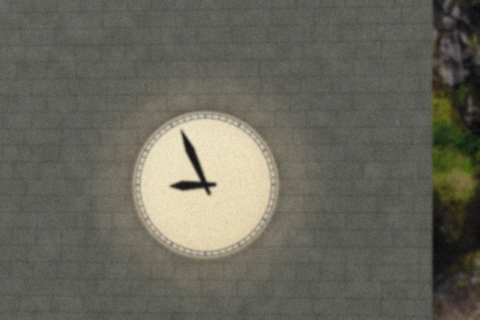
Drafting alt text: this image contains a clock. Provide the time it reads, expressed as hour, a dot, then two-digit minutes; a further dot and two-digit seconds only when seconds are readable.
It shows 8.56
